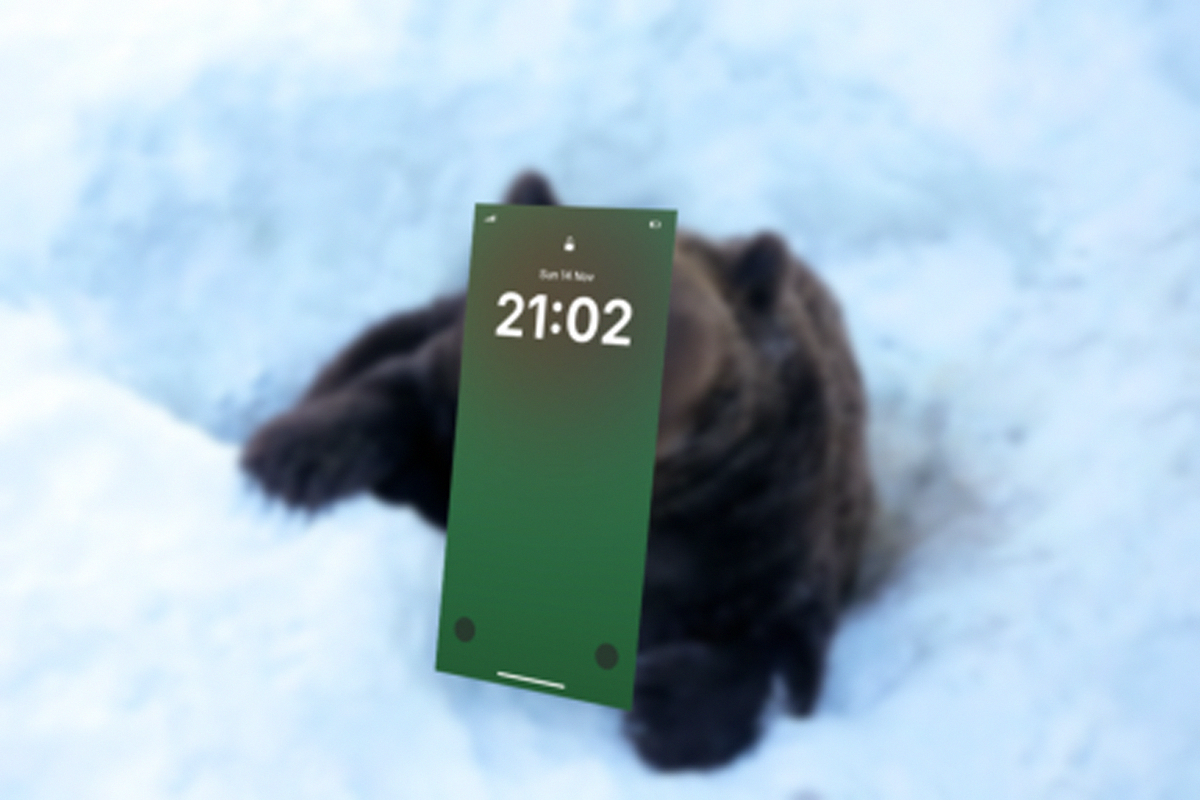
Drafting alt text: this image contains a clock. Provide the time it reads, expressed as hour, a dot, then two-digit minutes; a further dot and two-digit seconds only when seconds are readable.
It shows 21.02
